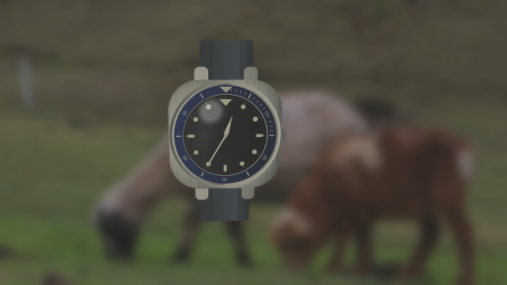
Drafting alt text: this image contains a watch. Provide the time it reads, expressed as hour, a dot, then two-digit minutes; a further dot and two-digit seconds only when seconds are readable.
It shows 12.35
